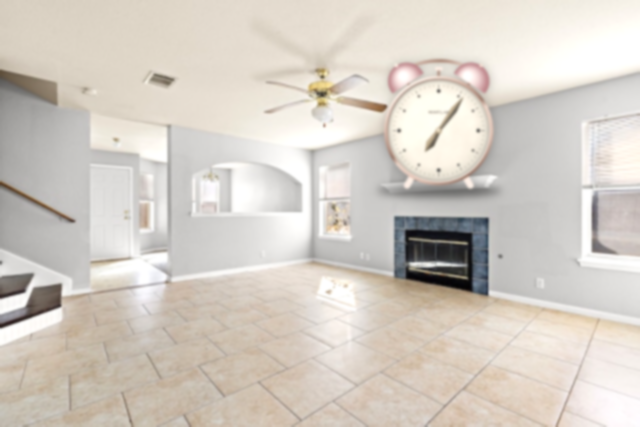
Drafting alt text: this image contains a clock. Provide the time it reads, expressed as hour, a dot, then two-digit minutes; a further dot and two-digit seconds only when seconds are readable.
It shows 7.06
